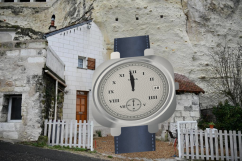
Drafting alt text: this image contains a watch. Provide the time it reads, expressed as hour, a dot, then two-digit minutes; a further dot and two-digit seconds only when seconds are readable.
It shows 11.59
